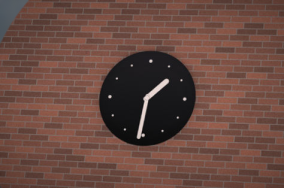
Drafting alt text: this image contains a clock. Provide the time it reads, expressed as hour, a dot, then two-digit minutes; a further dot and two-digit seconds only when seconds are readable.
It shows 1.31
